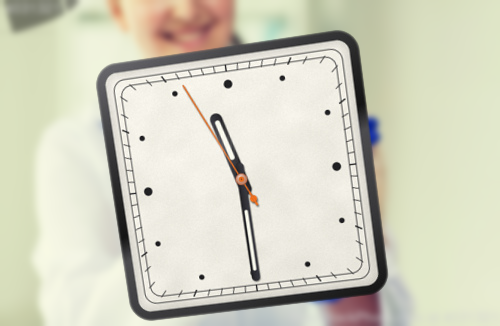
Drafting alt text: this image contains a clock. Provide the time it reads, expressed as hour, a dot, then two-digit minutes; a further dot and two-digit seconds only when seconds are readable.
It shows 11.29.56
